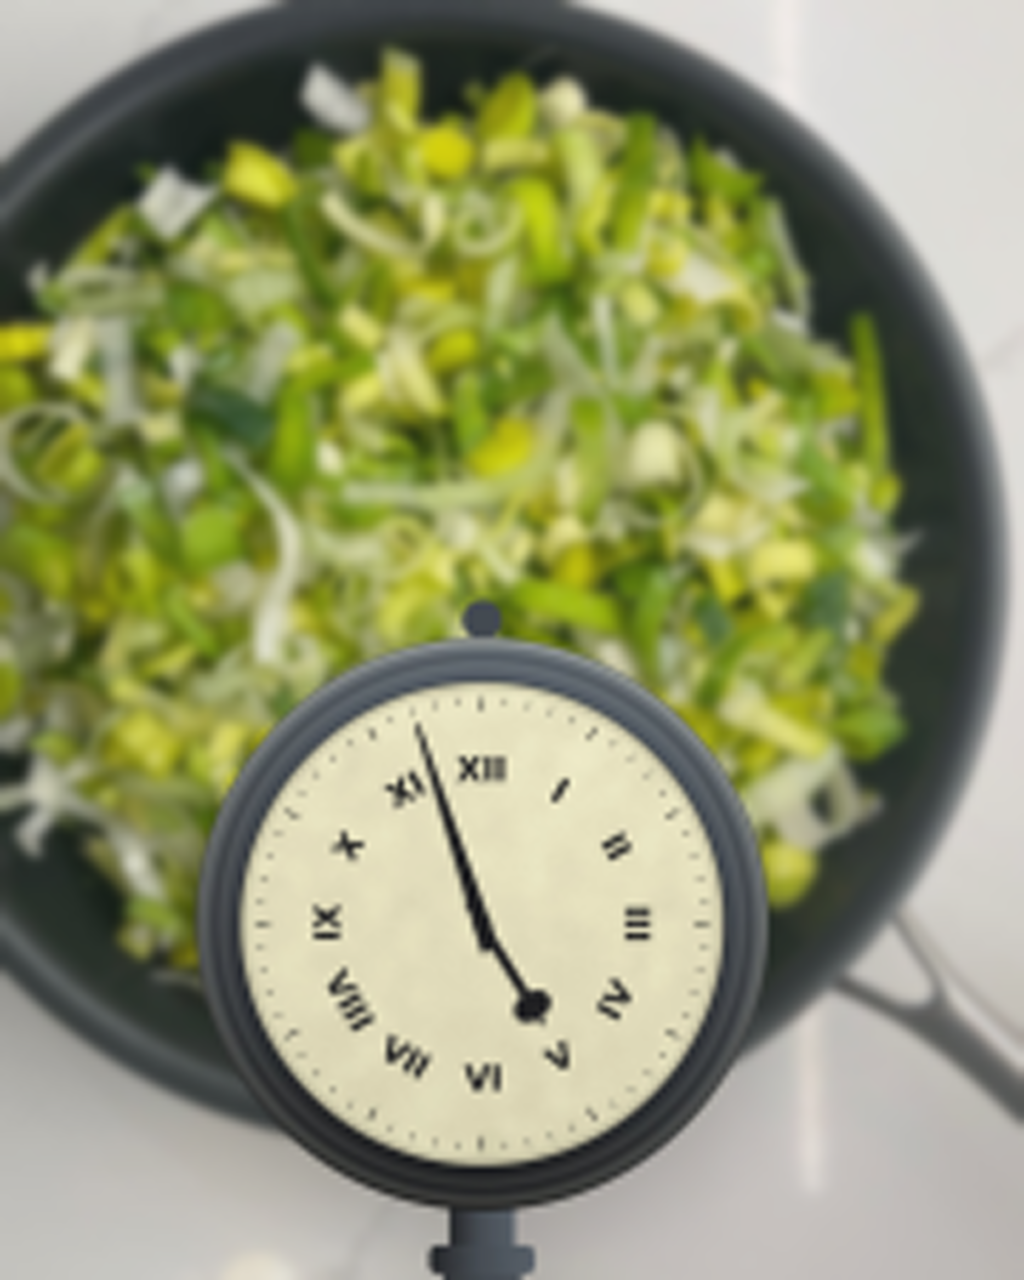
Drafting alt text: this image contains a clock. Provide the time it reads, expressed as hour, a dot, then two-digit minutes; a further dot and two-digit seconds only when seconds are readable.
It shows 4.57
